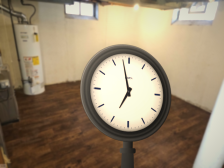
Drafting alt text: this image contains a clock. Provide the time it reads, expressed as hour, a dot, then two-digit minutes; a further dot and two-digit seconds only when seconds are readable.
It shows 6.58
